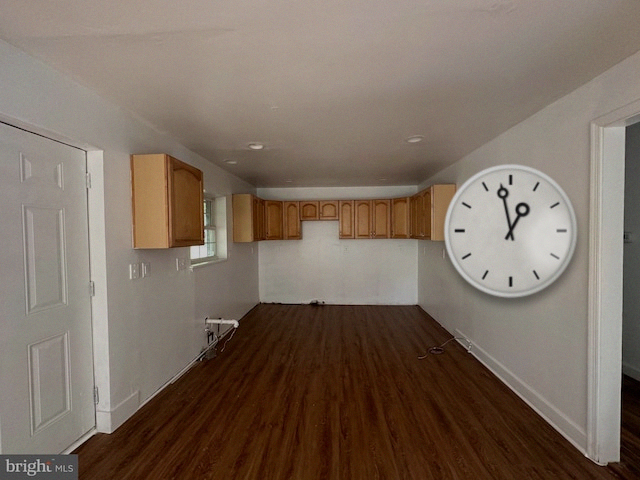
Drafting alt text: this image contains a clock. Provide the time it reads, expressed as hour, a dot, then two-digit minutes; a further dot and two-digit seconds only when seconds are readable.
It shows 12.58
